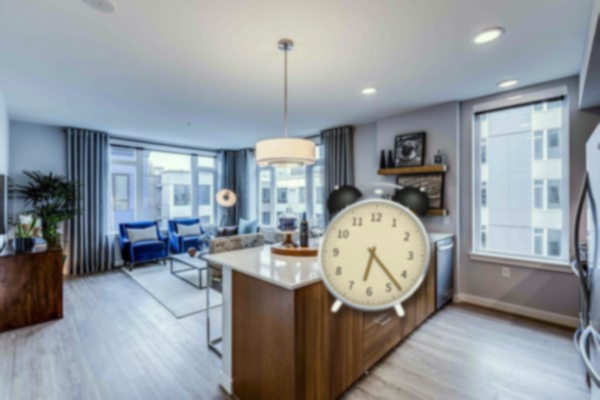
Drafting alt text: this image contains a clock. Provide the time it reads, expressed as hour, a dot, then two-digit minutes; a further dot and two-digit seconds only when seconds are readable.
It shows 6.23
